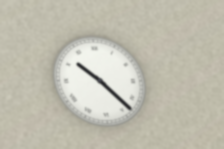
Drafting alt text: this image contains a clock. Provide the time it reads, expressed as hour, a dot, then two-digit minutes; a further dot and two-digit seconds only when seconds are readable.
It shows 10.23
